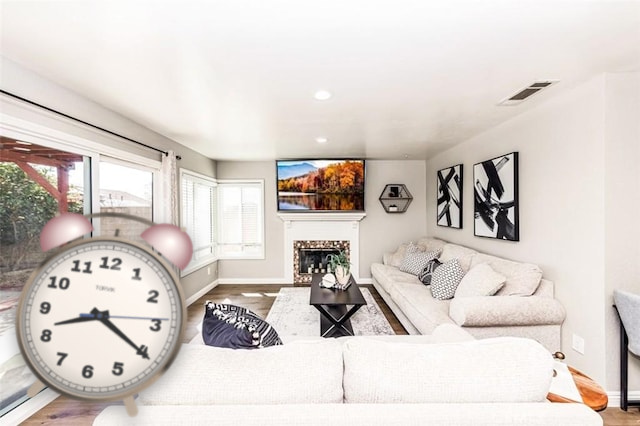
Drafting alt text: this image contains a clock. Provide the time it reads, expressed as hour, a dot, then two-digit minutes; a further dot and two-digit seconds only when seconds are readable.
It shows 8.20.14
